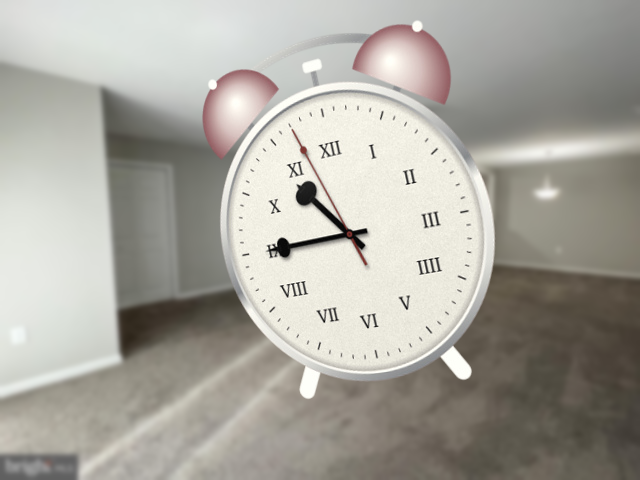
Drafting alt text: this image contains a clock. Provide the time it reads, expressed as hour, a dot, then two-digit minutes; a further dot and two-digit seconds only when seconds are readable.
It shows 10.44.57
